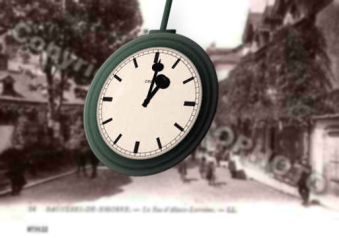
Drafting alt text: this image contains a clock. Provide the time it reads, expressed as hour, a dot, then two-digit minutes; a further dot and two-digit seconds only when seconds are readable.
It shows 1.01
